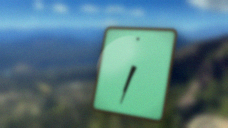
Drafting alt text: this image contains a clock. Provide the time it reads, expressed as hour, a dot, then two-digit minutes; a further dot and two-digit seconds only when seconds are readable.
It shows 6.32
